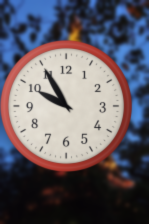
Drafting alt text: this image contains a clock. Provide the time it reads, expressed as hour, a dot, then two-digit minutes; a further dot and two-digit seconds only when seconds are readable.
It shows 9.55
